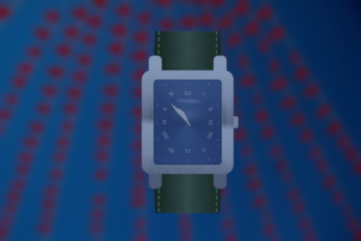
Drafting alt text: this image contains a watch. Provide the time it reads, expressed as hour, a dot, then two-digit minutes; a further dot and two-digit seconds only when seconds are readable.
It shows 10.53
